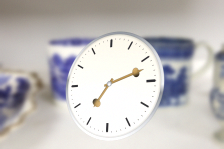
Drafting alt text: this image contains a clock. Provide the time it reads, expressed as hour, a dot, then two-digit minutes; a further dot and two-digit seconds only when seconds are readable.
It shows 7.12
